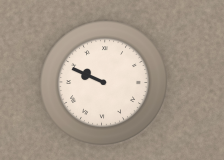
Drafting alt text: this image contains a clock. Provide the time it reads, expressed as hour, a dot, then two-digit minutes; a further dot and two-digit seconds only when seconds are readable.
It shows 9.49
